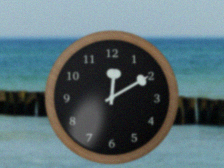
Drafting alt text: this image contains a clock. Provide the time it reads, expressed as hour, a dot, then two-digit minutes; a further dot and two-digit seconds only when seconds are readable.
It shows 12.10
